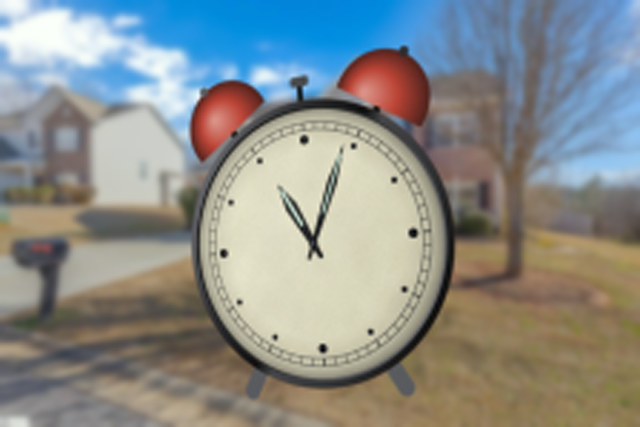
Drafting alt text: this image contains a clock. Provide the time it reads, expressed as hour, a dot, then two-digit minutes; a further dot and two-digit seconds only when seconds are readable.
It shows 11.04
